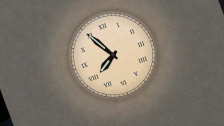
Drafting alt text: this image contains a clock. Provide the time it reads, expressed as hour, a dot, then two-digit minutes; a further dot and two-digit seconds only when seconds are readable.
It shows 7.55
